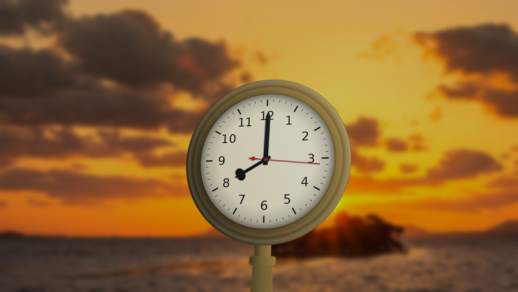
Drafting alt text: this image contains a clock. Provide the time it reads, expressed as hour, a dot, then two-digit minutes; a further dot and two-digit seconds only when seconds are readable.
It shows 8.00.16
